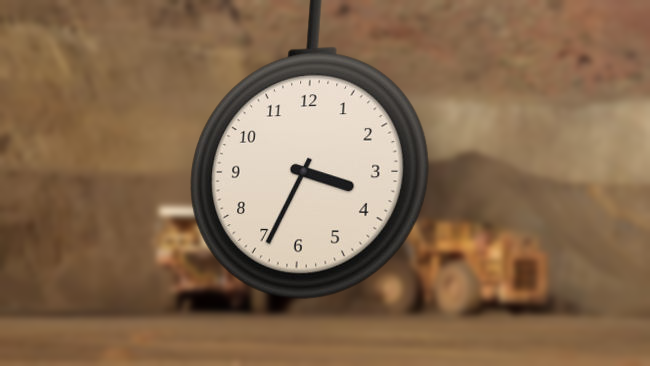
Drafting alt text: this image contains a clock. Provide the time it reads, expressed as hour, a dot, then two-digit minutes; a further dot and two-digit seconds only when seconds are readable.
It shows 3.34
